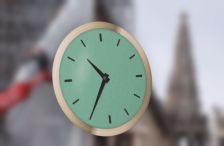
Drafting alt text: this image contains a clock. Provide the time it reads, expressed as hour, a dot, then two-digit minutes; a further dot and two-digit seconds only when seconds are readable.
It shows 10.35
